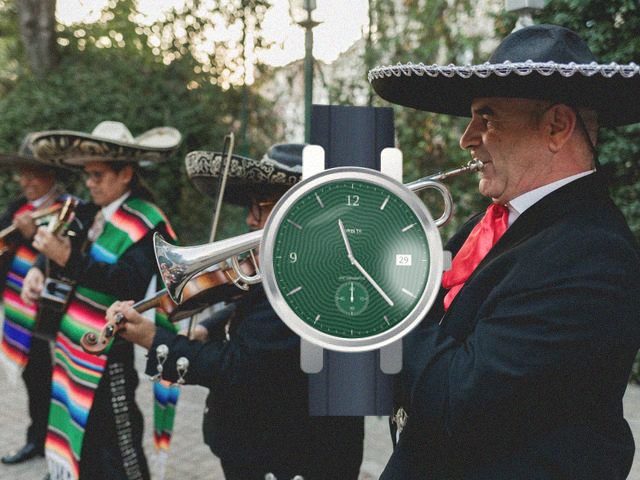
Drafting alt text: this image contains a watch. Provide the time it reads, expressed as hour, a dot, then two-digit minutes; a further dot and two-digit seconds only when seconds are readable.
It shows 11.23
